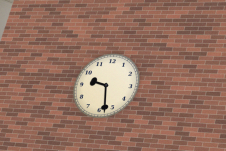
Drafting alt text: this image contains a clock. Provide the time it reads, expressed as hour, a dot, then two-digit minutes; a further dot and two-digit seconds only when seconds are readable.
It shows 9.28
